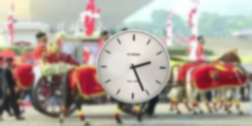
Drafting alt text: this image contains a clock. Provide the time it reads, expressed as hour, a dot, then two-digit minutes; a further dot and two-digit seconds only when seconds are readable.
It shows 2.26
